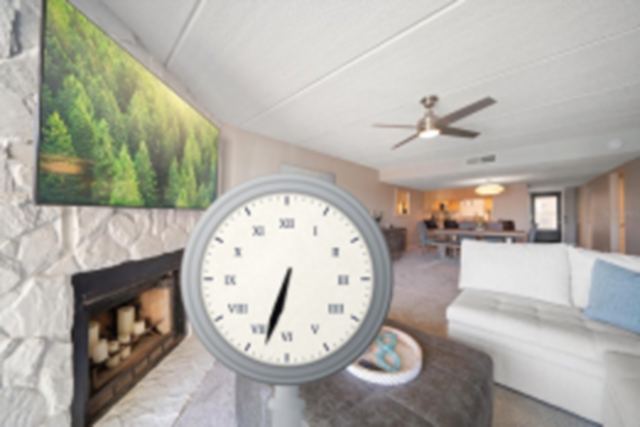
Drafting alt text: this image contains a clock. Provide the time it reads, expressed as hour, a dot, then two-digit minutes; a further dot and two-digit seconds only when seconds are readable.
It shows 6.33
